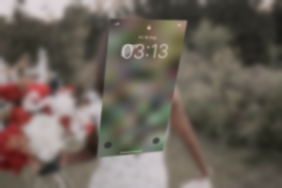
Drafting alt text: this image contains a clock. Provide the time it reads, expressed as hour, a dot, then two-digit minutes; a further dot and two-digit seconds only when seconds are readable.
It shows 3.13
